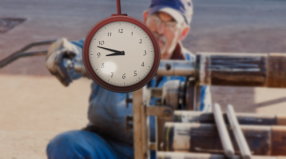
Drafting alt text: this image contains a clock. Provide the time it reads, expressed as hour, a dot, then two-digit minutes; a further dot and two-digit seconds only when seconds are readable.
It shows 8.48
